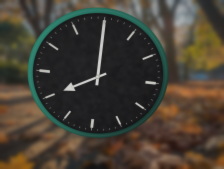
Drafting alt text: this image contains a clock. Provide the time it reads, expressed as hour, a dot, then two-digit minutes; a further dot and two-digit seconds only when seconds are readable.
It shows 8.00
